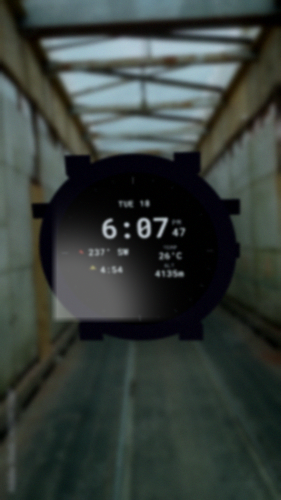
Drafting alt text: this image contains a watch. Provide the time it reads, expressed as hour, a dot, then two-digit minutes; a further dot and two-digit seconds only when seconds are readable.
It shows 6.07
